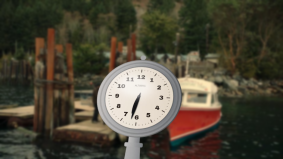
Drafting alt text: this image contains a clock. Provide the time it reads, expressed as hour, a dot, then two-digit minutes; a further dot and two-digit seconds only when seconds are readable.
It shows 6.32
